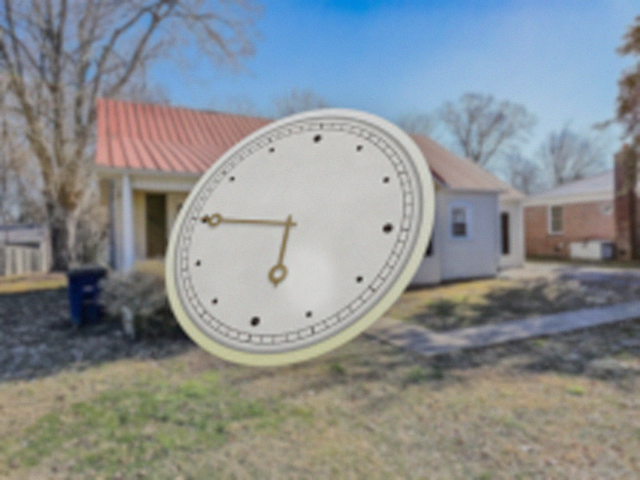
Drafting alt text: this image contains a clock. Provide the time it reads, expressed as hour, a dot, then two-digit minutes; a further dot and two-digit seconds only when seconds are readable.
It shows 5.45
